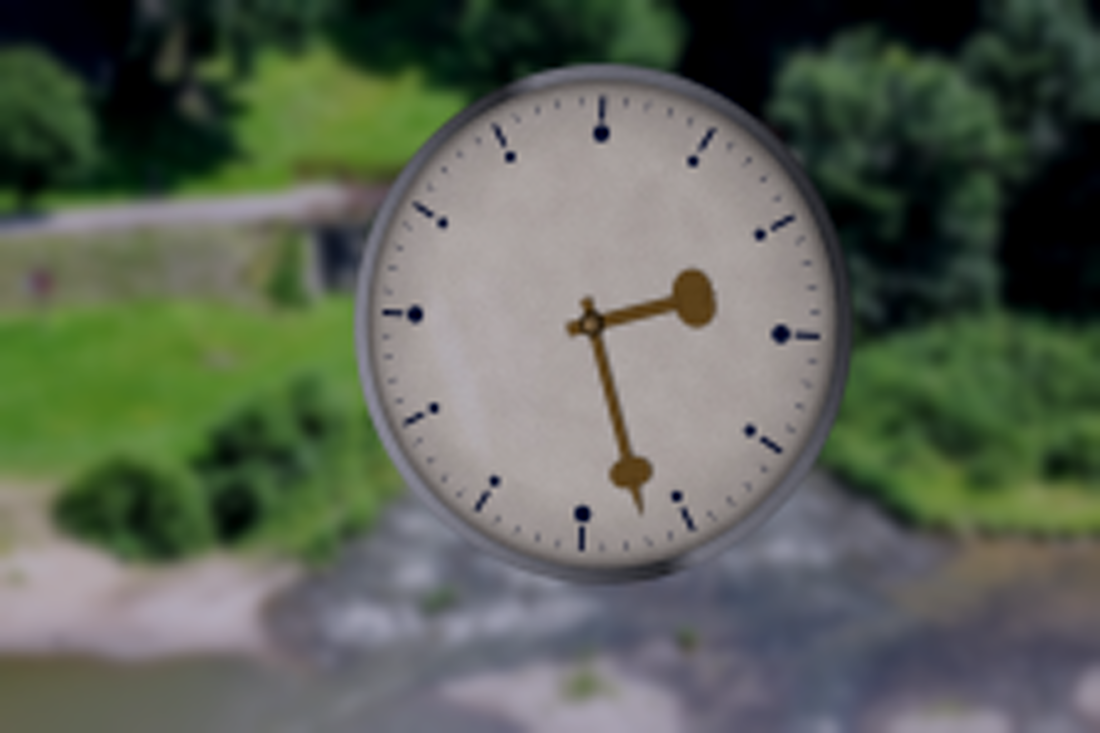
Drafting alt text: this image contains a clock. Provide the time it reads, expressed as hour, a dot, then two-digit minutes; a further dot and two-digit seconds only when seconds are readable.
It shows 2.27
